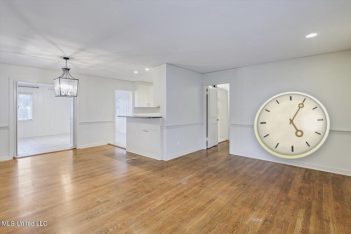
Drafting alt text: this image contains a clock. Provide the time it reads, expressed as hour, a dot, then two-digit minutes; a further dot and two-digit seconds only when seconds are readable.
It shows 5.05
